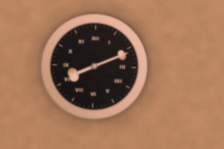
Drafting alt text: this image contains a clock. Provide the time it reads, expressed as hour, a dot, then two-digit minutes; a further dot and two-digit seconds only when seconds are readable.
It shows 8.11
